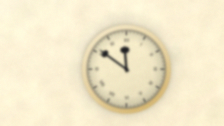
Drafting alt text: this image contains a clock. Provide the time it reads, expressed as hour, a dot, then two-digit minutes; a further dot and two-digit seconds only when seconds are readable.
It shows 11.51
